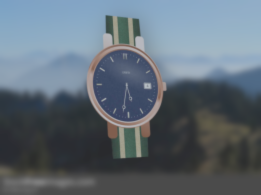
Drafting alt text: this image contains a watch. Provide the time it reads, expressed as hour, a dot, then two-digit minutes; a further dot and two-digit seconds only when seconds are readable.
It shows 5.32
